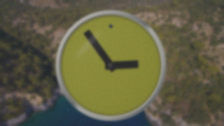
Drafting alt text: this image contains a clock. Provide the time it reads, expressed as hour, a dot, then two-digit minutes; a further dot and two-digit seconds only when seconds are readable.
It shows 2.54
